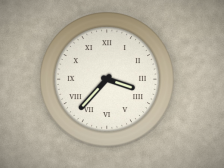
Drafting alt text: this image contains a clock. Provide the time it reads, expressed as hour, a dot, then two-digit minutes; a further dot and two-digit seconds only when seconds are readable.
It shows 3.37
